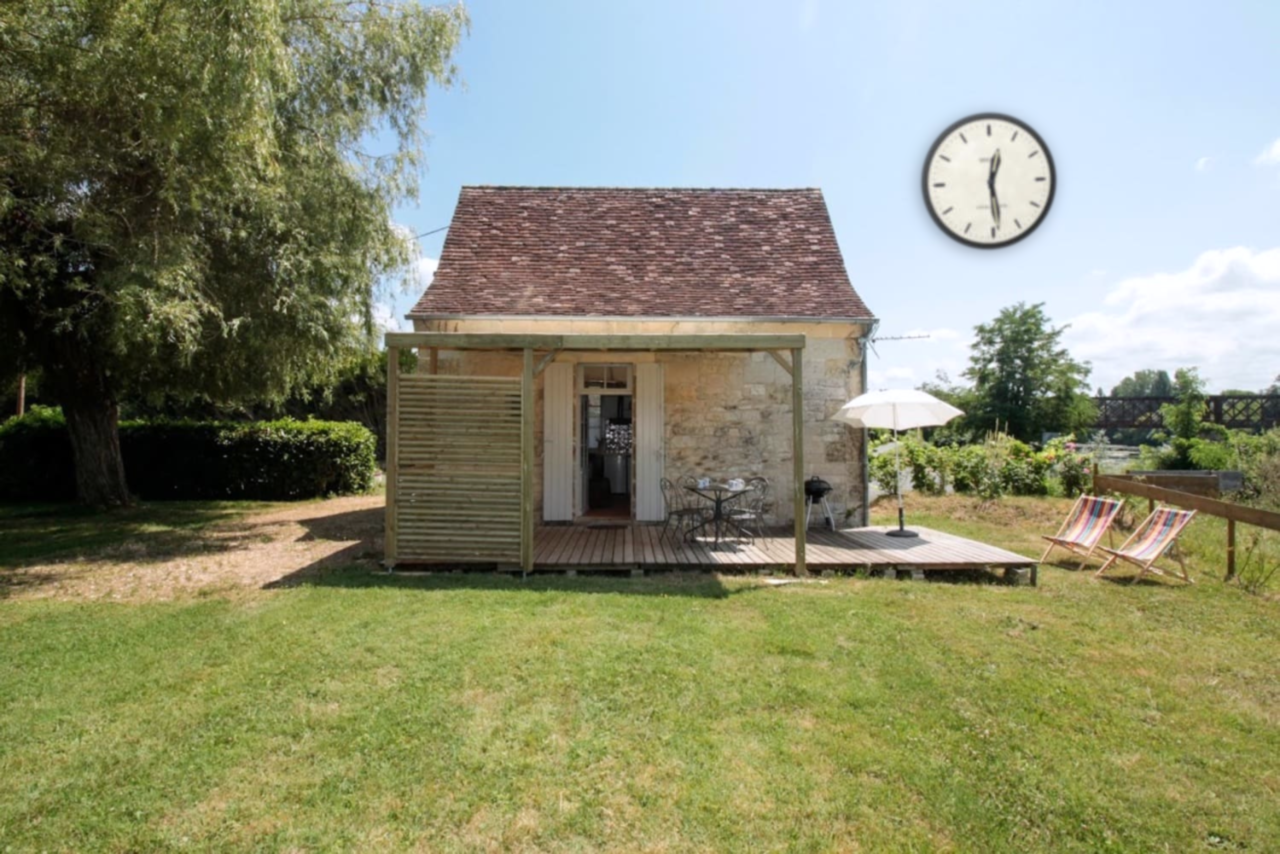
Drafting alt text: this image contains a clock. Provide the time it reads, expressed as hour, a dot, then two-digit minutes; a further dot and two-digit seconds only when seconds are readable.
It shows 12.29
